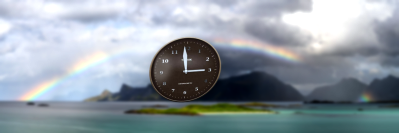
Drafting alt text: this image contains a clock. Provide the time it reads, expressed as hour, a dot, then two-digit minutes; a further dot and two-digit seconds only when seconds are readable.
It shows 2.59
